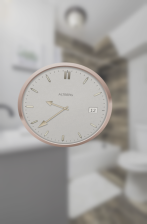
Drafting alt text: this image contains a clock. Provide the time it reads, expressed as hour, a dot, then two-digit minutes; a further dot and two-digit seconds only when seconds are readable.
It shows 9.38
